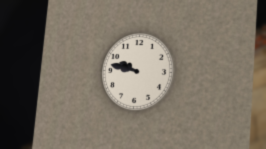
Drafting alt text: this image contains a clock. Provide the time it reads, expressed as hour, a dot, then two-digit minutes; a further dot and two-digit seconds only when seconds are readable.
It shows 9.47
